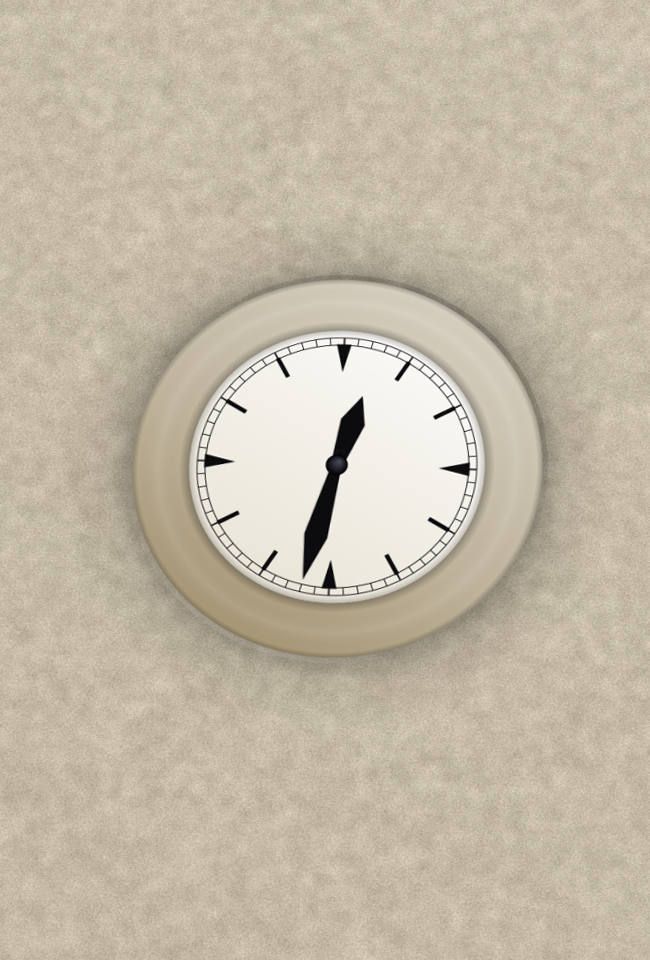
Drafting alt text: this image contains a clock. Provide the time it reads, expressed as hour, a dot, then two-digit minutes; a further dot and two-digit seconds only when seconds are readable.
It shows 12.32
